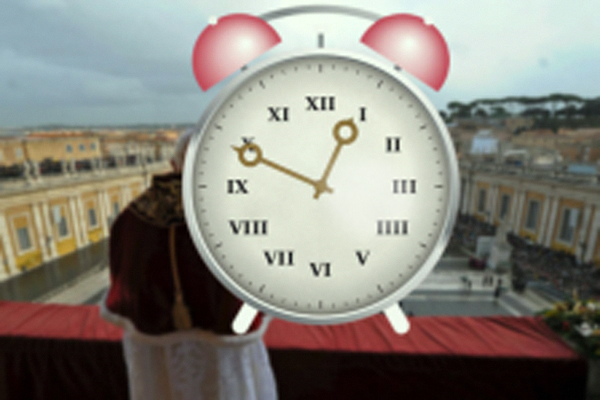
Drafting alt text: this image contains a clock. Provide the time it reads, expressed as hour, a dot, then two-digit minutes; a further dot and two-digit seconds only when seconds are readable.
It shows 12.49
